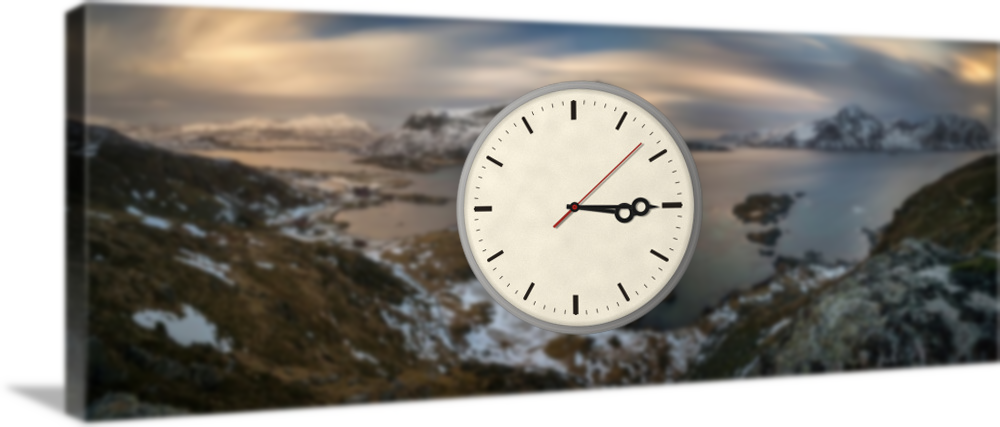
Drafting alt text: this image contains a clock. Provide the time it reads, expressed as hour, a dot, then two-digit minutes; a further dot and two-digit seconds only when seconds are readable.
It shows 3.15.08
